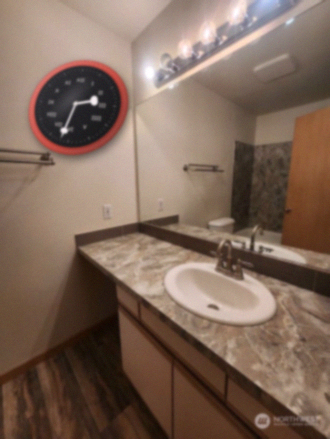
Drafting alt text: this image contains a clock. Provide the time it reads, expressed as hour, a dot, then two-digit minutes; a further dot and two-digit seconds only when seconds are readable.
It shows 2.32
